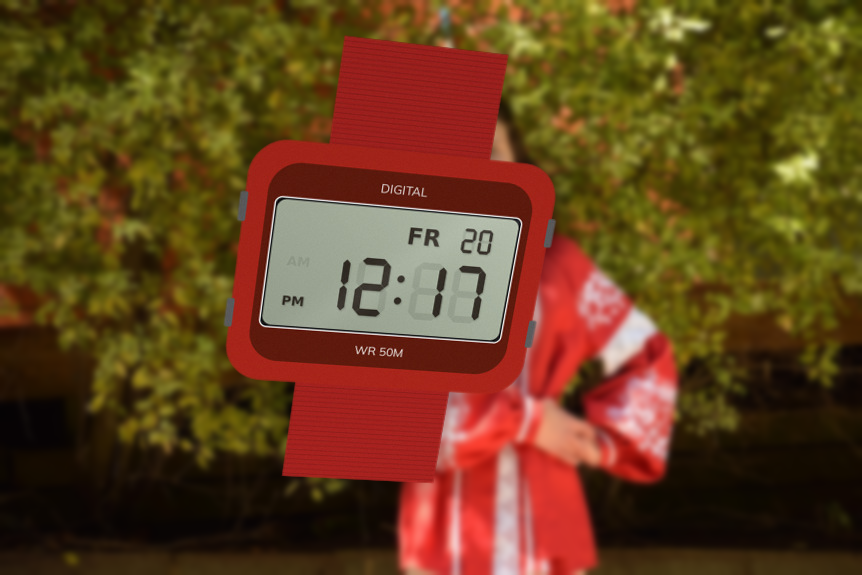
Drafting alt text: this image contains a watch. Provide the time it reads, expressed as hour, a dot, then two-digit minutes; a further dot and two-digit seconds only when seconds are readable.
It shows 12.17
